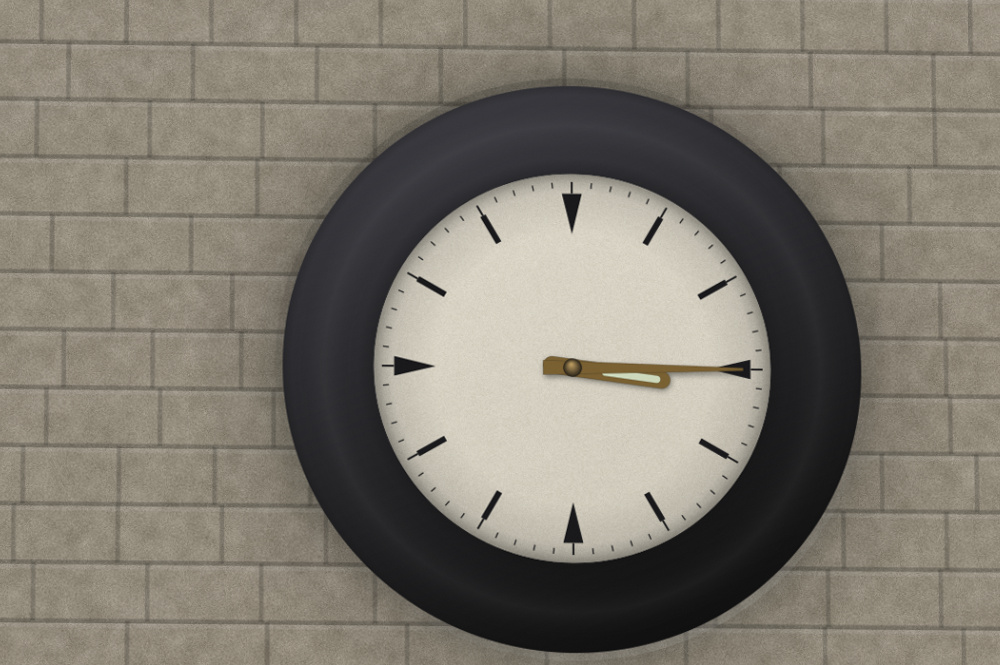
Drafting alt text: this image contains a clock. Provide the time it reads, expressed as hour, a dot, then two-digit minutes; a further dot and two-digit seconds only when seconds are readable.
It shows 3.15
